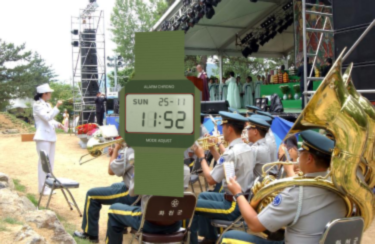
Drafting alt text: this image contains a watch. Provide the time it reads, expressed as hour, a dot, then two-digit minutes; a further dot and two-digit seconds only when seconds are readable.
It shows 11.52
